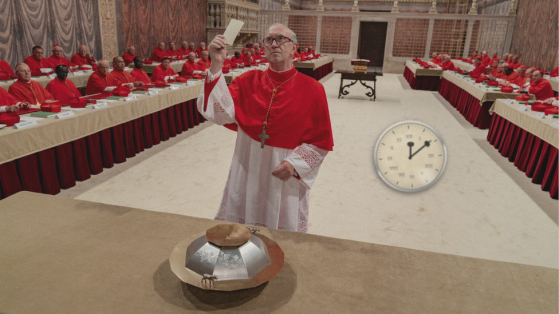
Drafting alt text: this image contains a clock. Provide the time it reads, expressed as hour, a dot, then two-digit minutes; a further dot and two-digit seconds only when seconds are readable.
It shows 12.09
